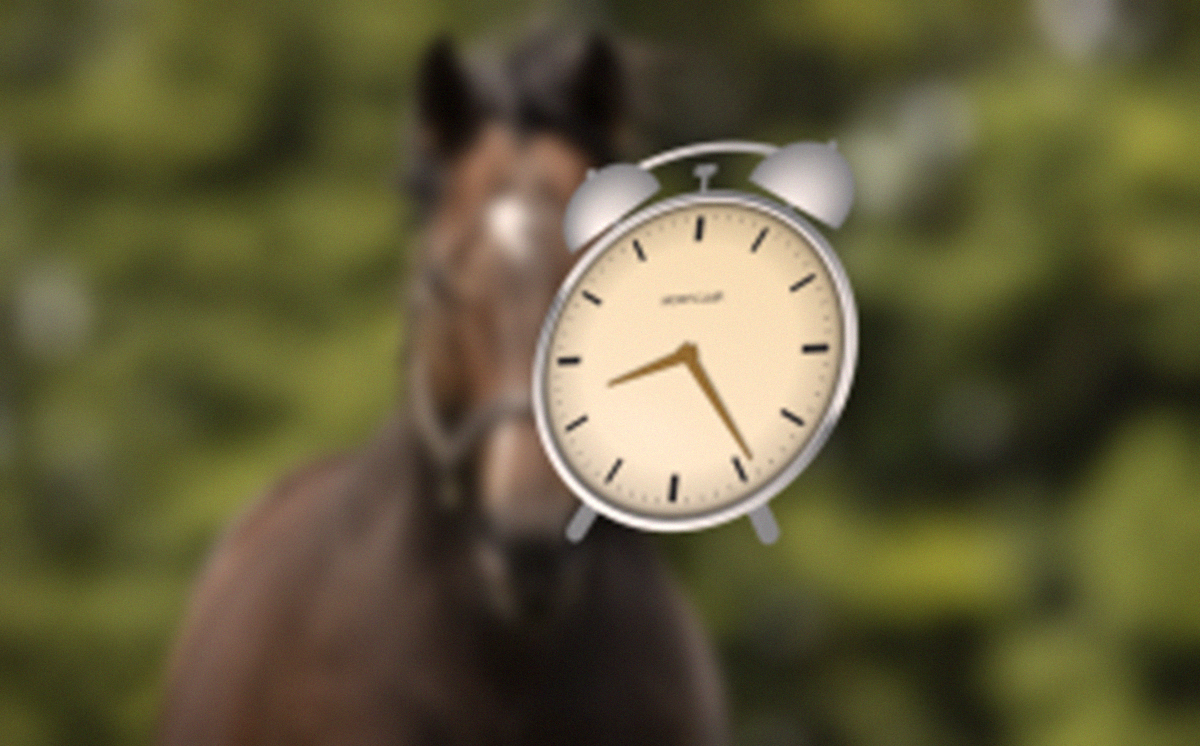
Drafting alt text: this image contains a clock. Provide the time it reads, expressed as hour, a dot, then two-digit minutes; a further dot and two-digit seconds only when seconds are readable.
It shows 8.24
